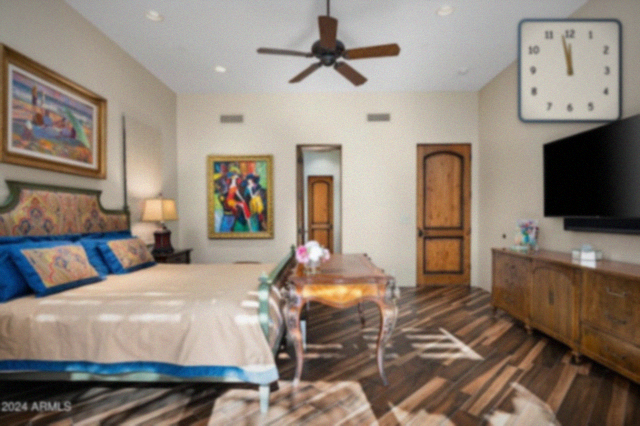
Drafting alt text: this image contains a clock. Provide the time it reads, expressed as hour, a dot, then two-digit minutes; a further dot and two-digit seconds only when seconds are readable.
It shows 11.58
